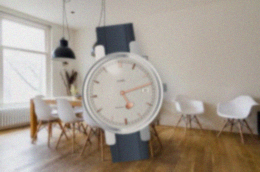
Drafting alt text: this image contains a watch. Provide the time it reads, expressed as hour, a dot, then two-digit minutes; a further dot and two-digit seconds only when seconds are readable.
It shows 5.13
